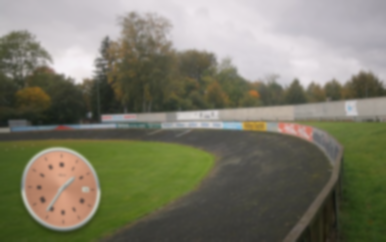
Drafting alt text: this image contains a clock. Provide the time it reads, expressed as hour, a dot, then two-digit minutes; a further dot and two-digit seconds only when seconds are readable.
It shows 1.36
